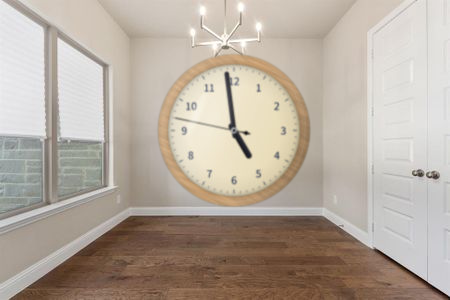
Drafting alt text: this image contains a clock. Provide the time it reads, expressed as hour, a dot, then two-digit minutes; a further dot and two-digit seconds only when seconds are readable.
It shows 4.58.47
